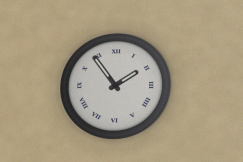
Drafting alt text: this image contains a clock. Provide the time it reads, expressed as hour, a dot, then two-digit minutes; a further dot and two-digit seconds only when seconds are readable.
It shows 1.54
